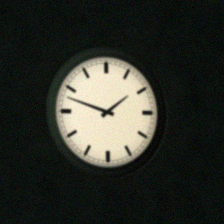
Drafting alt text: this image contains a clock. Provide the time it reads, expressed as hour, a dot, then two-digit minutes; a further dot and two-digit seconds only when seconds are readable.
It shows 1.48
